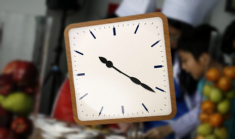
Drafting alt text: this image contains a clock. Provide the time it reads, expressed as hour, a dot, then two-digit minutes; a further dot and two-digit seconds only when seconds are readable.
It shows 10.21
